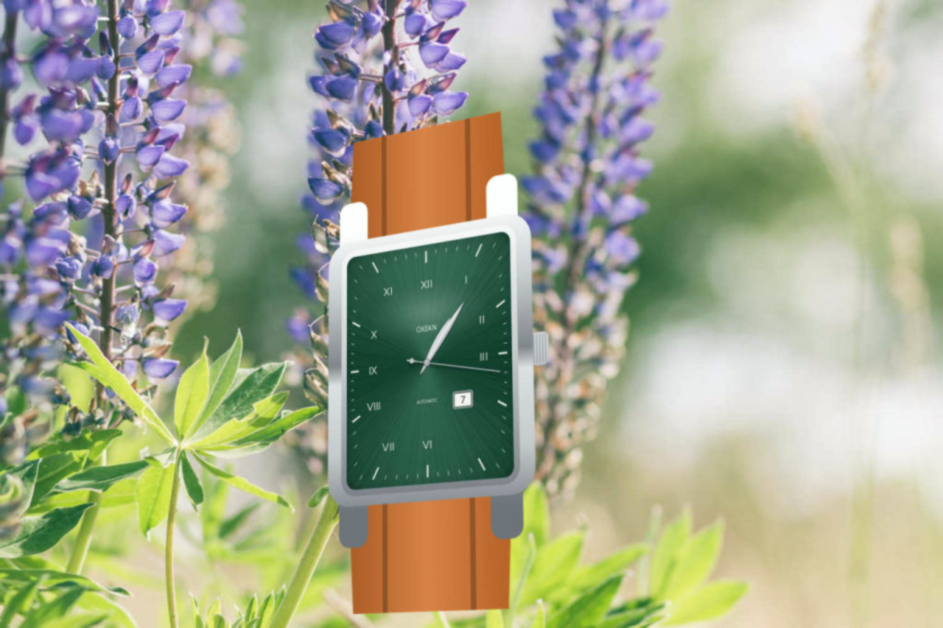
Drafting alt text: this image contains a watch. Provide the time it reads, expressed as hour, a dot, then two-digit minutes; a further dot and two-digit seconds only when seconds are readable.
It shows 1.06.17
